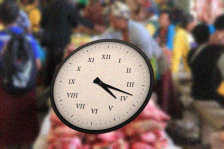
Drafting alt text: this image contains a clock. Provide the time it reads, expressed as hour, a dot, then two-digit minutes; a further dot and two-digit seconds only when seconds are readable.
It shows 4.18
